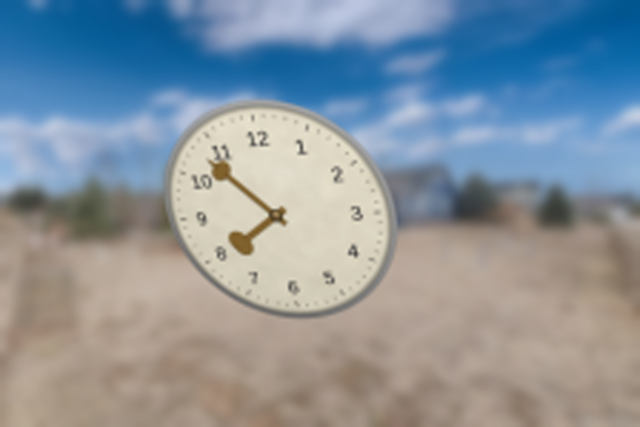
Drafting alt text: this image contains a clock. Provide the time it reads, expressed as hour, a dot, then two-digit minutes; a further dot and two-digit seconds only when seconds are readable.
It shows 7.53
